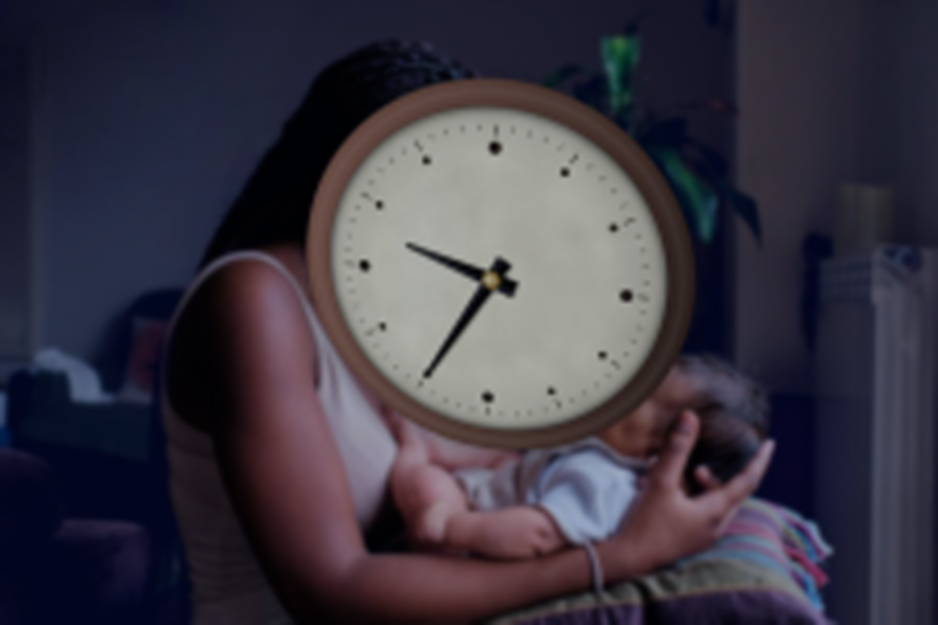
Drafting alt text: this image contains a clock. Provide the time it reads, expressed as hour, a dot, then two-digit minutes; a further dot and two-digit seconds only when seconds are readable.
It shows 9.35
